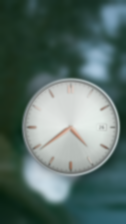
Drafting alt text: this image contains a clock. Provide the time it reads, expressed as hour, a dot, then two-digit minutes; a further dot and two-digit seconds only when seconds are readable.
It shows 4.39
